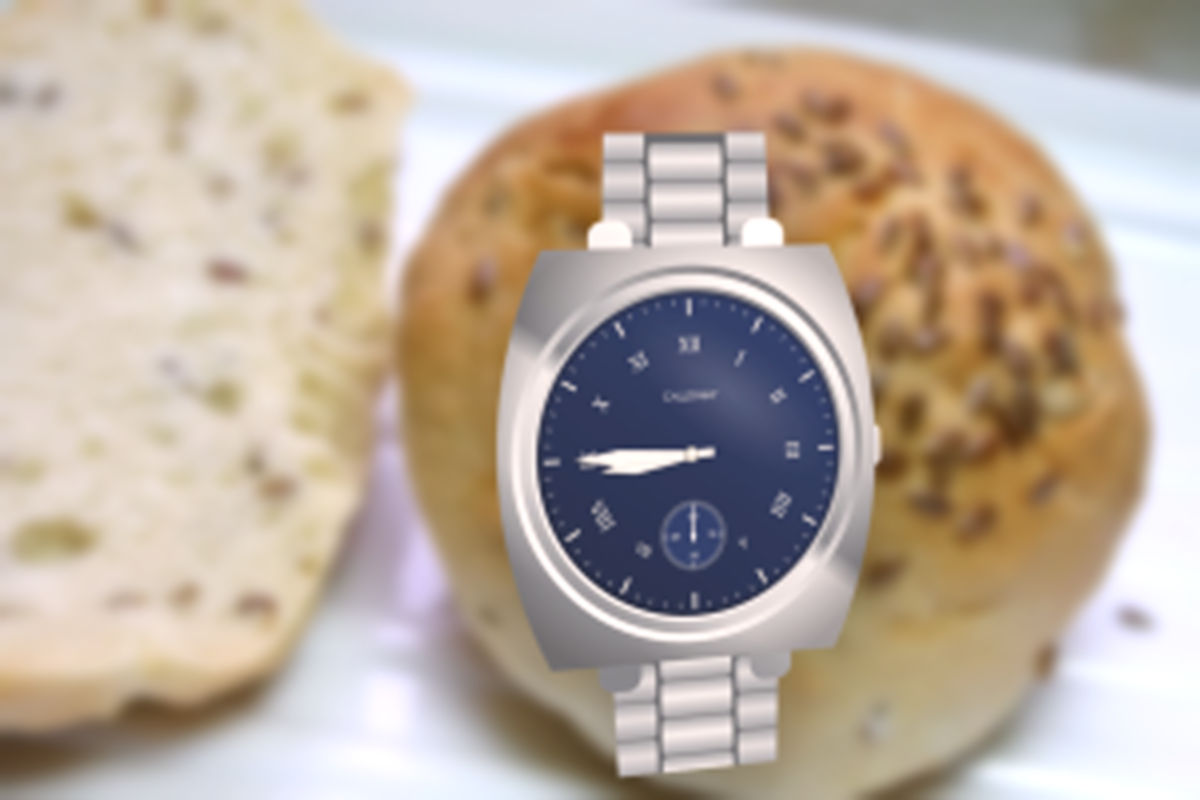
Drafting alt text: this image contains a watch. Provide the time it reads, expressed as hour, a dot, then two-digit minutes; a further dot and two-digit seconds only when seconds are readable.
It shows 8.45
